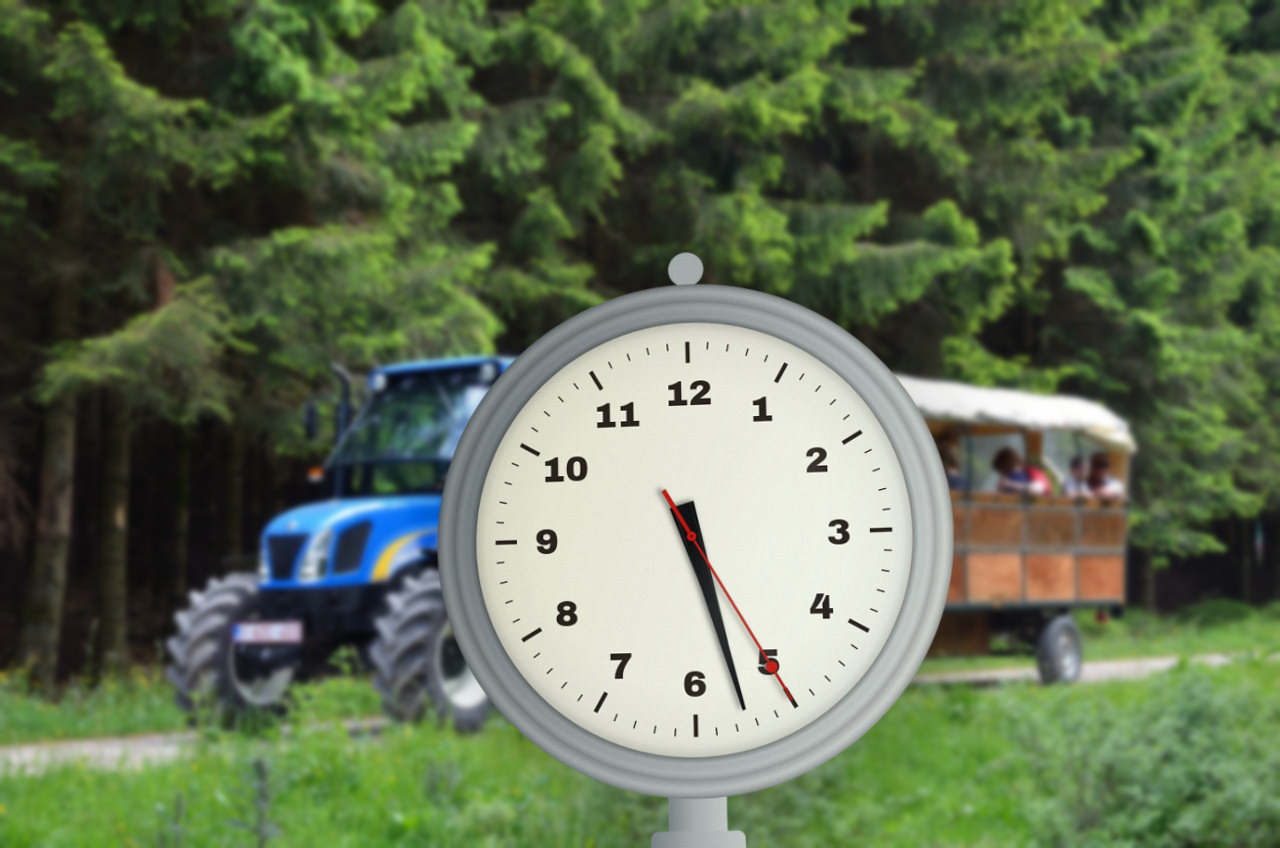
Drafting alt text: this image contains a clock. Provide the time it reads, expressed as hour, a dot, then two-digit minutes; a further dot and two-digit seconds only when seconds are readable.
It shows 5.27.25
